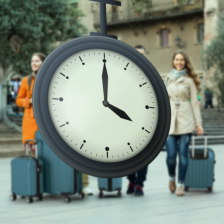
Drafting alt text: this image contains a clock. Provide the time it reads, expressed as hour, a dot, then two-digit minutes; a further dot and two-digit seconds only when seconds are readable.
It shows 4.00
